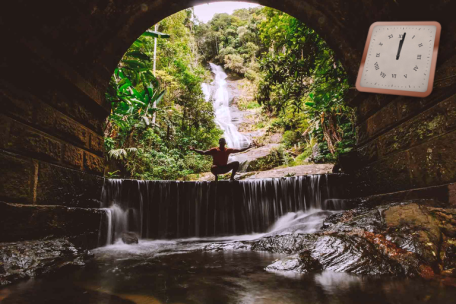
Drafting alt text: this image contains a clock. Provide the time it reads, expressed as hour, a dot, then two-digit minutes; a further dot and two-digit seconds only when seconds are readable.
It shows 12.01
